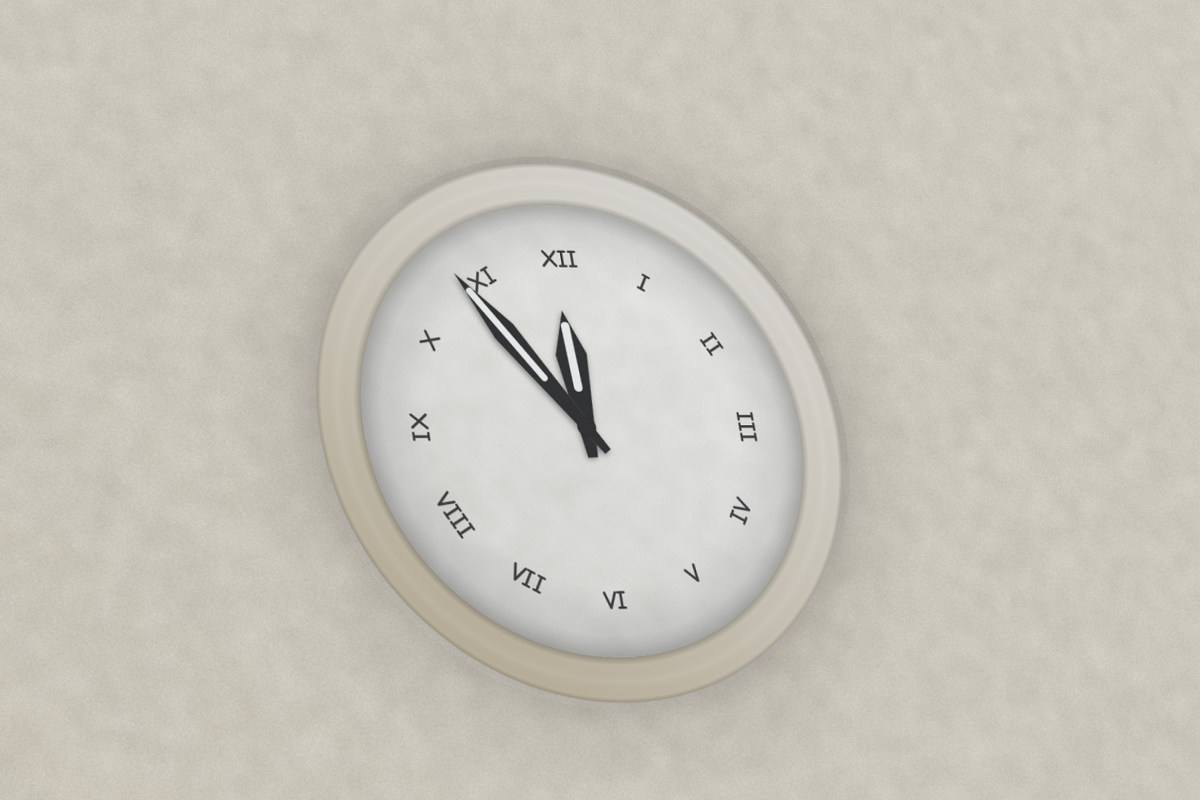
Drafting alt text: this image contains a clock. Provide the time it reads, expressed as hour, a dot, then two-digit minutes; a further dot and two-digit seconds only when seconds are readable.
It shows 11.54
